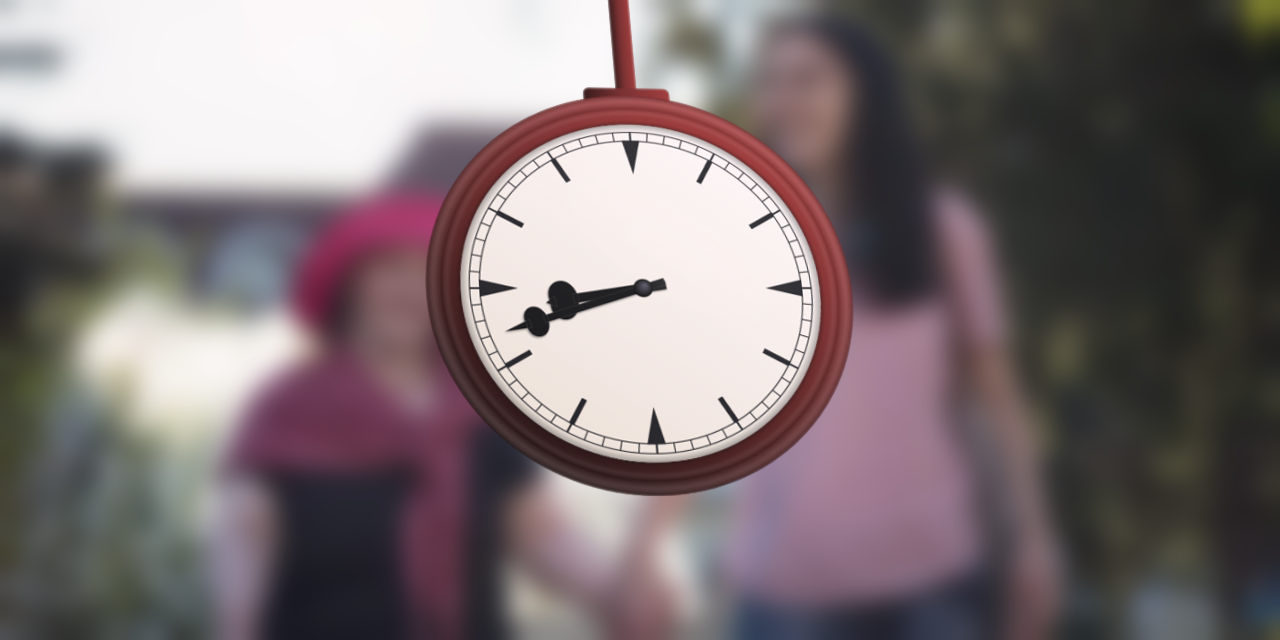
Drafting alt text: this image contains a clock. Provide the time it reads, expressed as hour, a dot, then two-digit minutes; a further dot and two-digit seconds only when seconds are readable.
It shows 8.42
